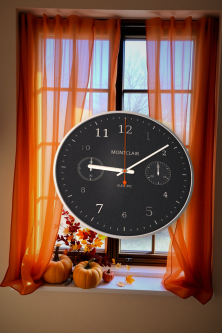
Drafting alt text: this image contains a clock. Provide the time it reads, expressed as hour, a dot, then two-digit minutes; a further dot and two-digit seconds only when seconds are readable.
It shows 9.09
